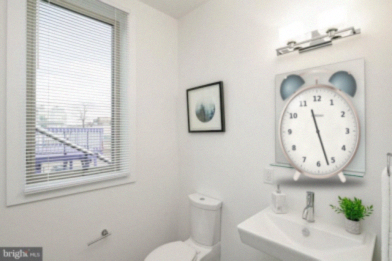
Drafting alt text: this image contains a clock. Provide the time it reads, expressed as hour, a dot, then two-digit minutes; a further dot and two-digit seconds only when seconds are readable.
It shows 11.27
